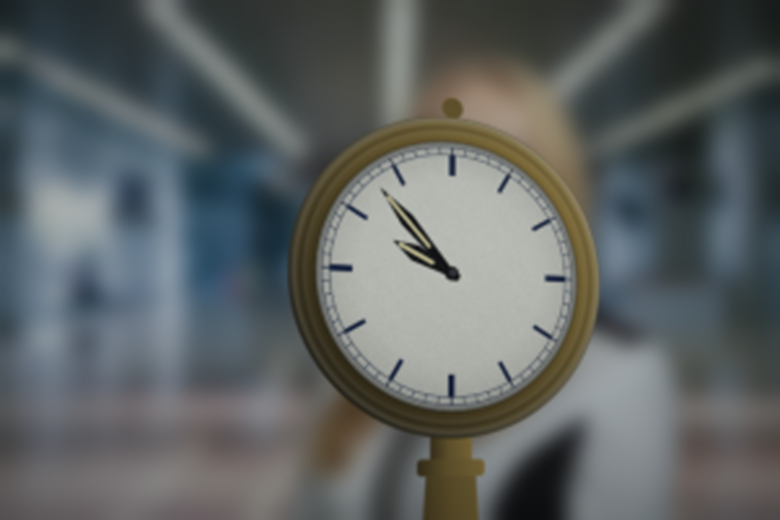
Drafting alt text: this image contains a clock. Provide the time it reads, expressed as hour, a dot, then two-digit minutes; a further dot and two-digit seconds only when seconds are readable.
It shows 9.53
